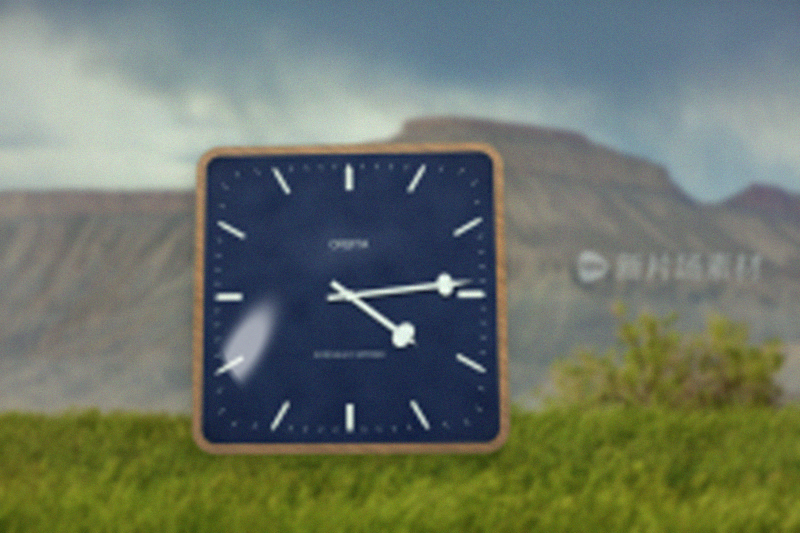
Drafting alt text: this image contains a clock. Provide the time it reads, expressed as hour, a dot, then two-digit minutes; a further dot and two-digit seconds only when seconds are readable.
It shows 4.14
